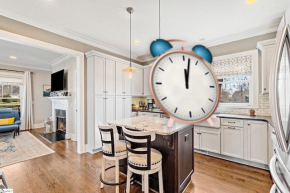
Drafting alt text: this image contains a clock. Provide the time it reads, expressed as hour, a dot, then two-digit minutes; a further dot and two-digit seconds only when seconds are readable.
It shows 12.02
